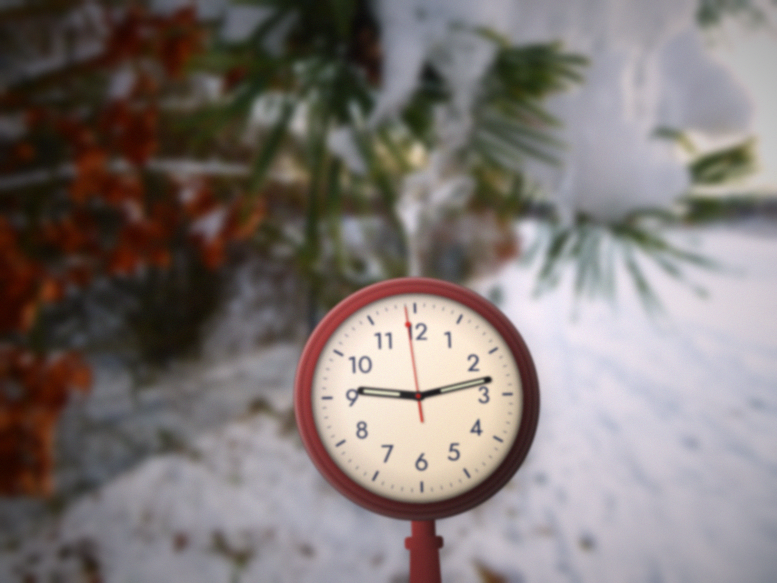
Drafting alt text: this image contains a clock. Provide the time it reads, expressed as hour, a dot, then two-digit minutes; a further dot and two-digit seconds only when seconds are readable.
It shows 9.12.59
